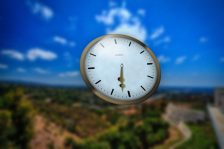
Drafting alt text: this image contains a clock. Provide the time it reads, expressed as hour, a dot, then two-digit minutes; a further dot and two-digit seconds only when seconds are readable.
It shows 6.32
